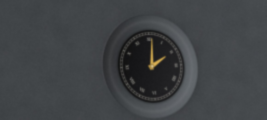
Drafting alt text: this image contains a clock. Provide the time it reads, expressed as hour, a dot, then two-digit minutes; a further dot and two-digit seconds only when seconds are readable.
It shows 2.01
